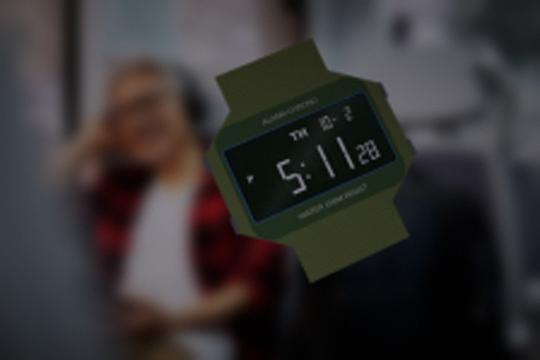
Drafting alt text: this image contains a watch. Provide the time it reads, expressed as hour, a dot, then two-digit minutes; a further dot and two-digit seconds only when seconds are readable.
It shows 5.11.28
